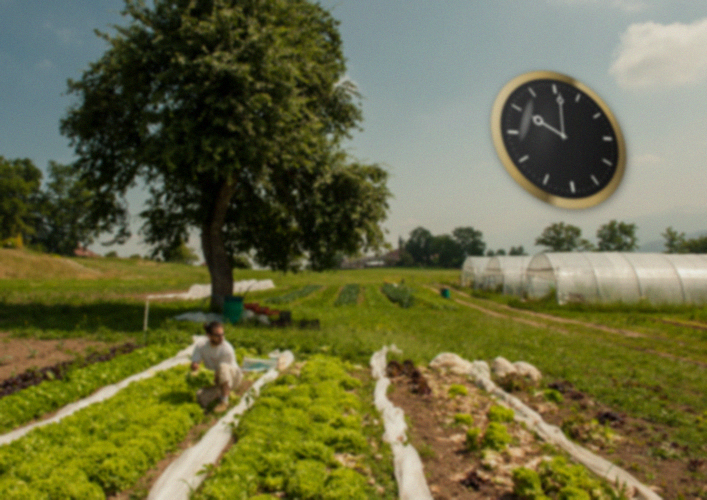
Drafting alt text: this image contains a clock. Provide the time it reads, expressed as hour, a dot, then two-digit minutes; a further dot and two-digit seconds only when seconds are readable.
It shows 10.01
